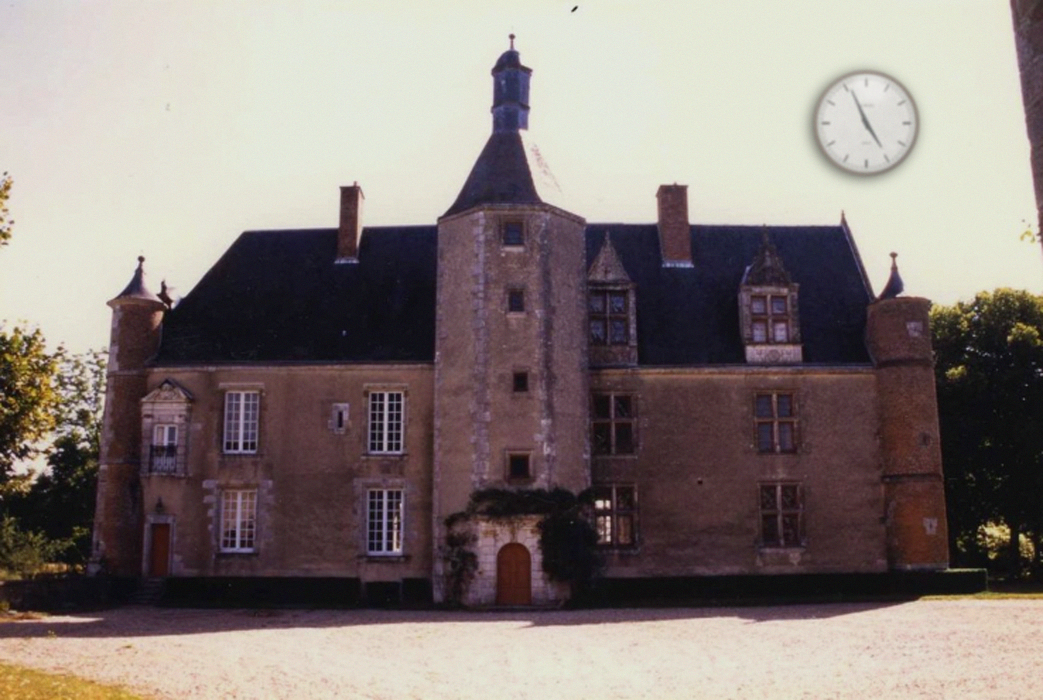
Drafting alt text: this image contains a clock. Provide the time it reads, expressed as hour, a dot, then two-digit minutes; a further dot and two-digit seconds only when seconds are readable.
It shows 4.56
